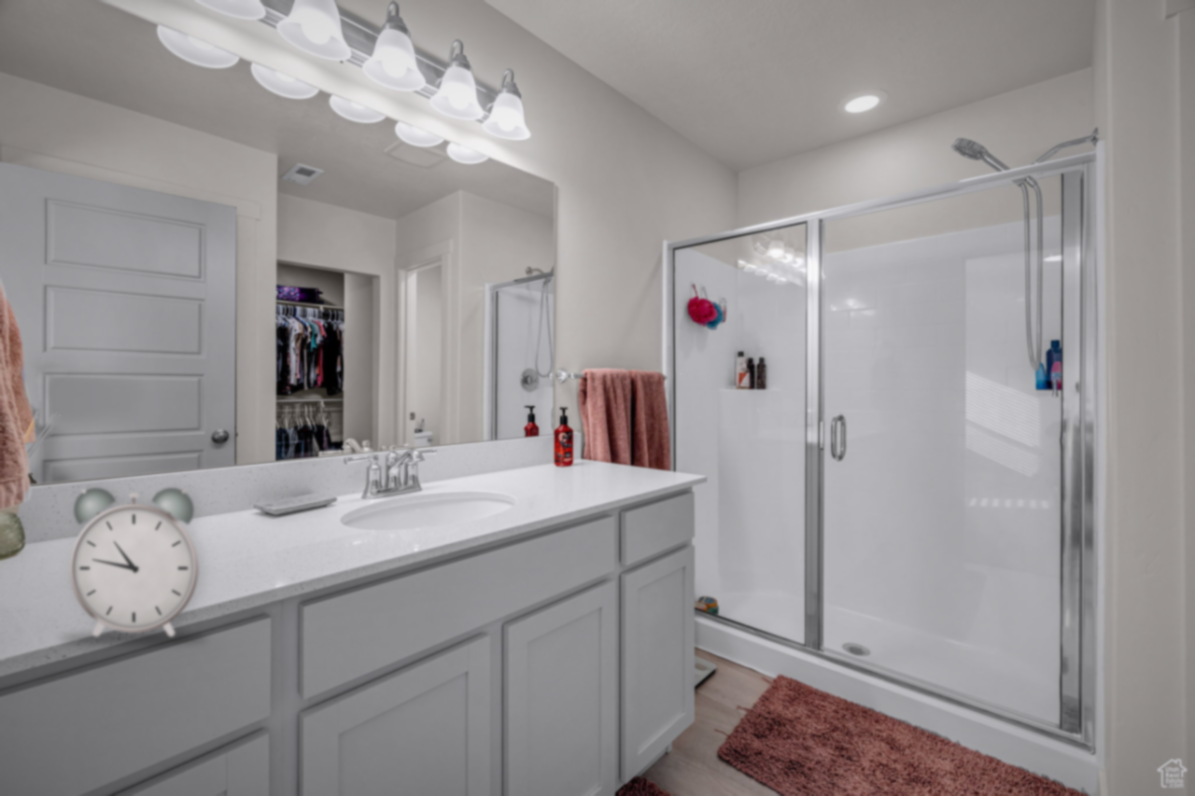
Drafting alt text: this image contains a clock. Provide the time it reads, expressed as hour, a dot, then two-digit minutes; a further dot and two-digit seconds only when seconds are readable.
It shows 10.47
